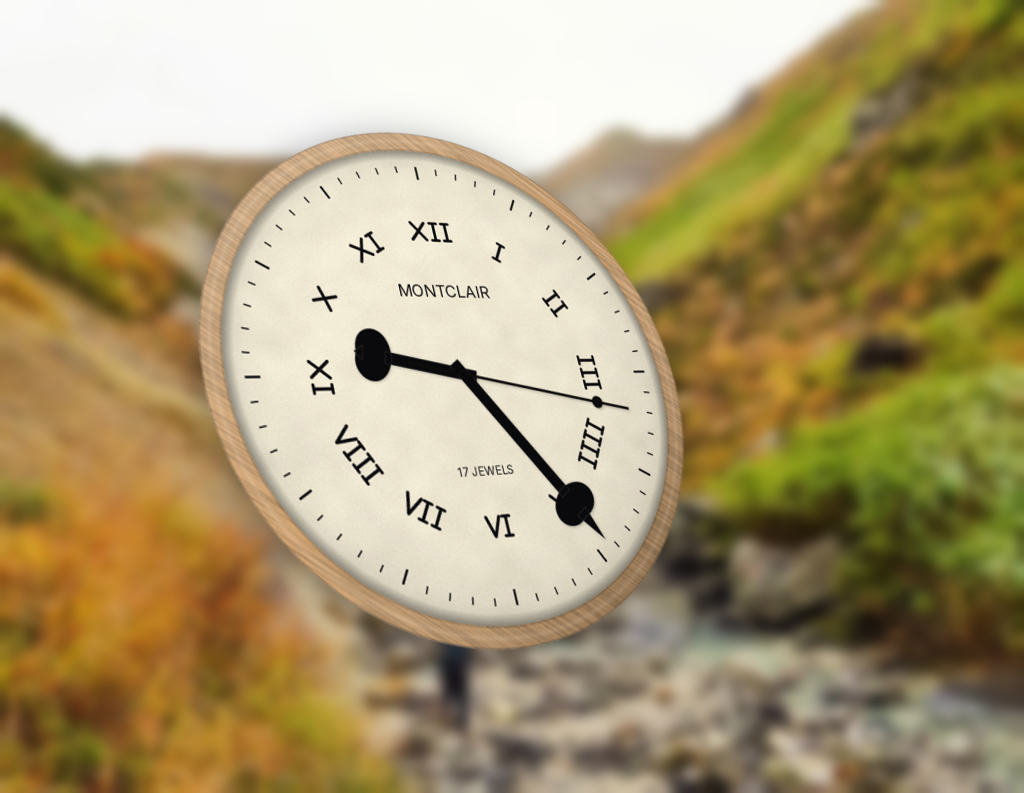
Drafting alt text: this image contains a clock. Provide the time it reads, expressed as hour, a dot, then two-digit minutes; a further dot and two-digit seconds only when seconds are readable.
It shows 9.24.17
